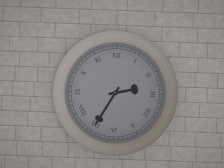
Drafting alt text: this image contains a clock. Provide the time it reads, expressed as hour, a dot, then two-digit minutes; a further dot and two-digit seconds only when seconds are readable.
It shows 2.35
